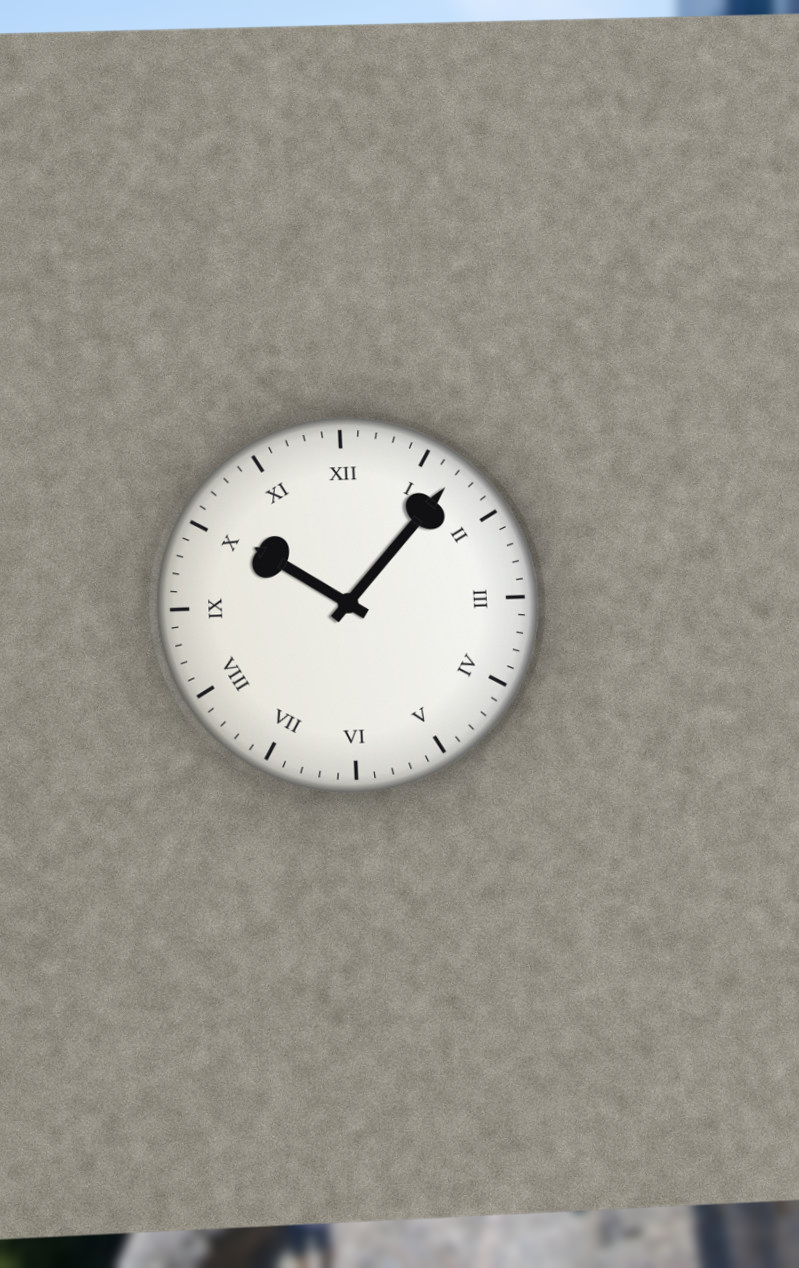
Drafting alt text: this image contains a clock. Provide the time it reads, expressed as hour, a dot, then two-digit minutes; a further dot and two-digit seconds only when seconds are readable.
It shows 10.07
